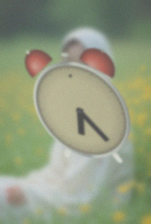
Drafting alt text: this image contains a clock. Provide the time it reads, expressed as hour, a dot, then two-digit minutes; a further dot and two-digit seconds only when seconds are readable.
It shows 6.24
